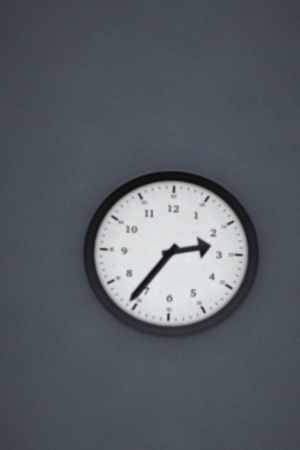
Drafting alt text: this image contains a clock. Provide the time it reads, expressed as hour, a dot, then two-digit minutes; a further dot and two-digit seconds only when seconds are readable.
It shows 2.36
